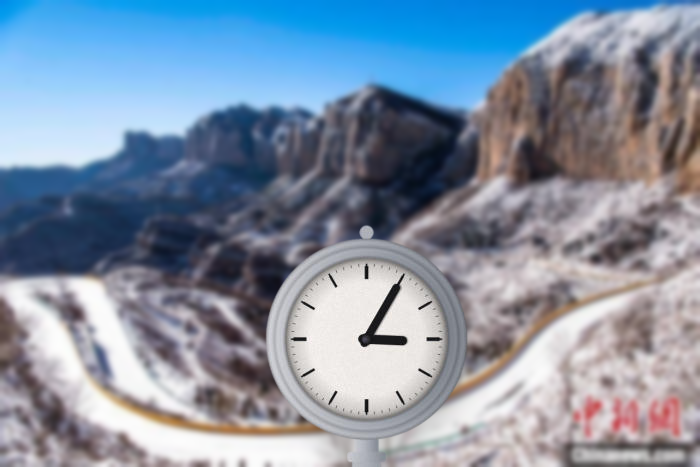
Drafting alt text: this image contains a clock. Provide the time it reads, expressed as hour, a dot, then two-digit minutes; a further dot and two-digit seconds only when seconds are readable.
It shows 3.05
